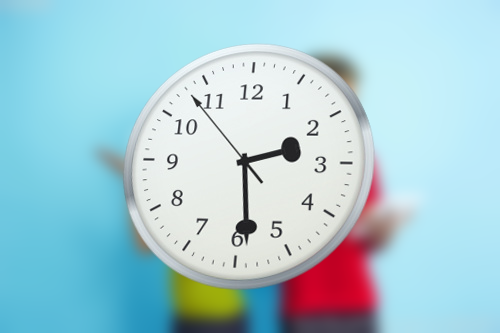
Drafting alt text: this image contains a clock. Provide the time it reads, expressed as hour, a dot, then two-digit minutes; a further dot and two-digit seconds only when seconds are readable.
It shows 2.28.53
